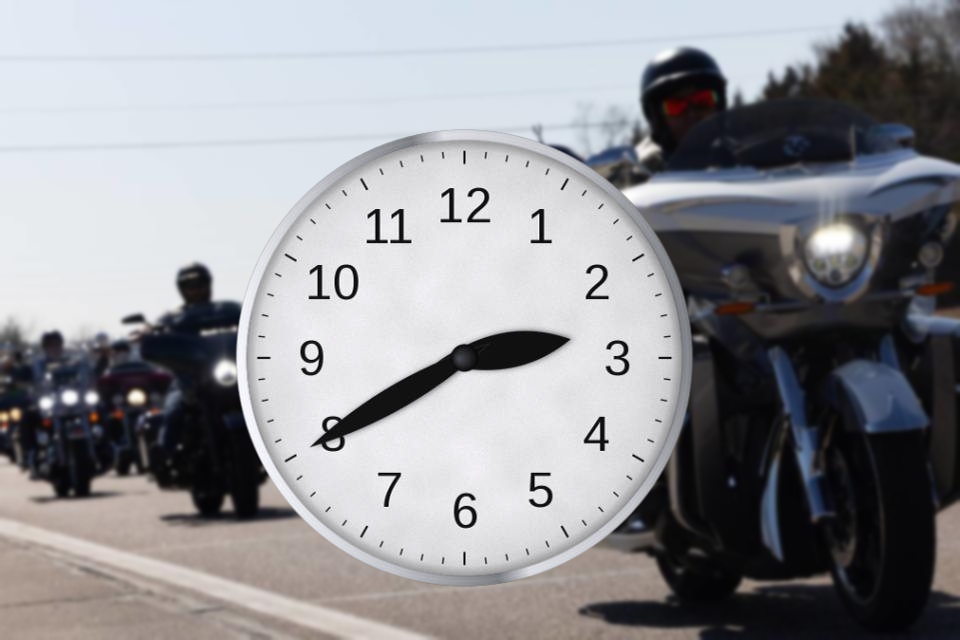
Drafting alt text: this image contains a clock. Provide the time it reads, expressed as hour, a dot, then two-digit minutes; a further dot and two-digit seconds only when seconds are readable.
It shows 2.40
